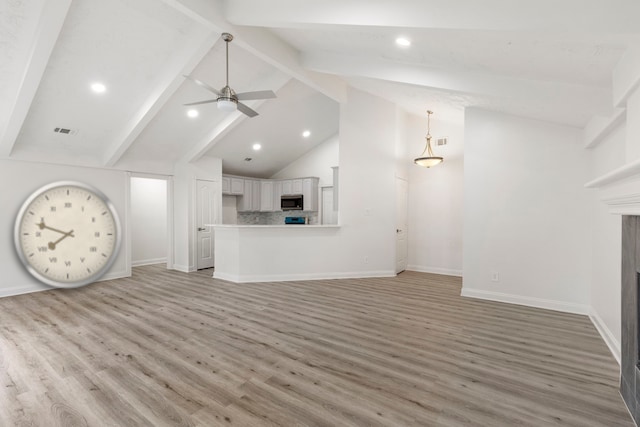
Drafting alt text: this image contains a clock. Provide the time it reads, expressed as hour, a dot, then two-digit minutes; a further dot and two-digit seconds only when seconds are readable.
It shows 7.48
